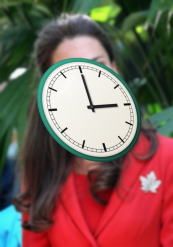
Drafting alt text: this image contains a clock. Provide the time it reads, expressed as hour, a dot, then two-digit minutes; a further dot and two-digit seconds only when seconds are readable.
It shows 3.00
